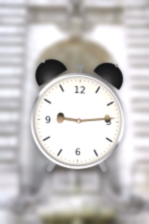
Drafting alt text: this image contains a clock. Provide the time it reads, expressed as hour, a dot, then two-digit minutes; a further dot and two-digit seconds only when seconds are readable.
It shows 9.14
